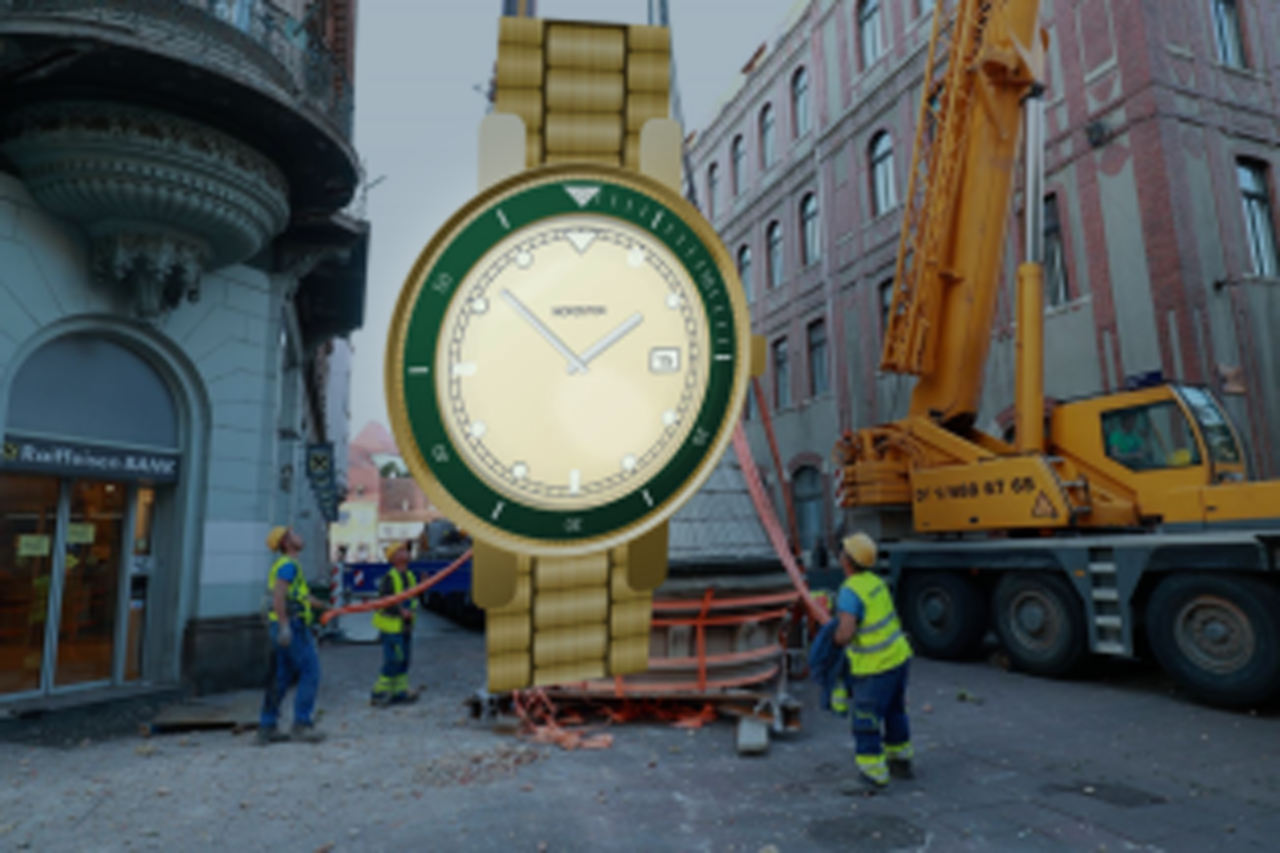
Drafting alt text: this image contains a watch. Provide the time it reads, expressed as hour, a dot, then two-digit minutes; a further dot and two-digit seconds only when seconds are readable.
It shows 1.52
